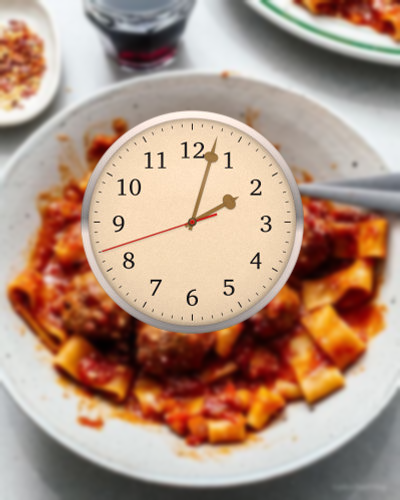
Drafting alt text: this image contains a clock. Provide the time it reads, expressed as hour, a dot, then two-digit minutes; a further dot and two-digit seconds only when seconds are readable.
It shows 2.02.42
